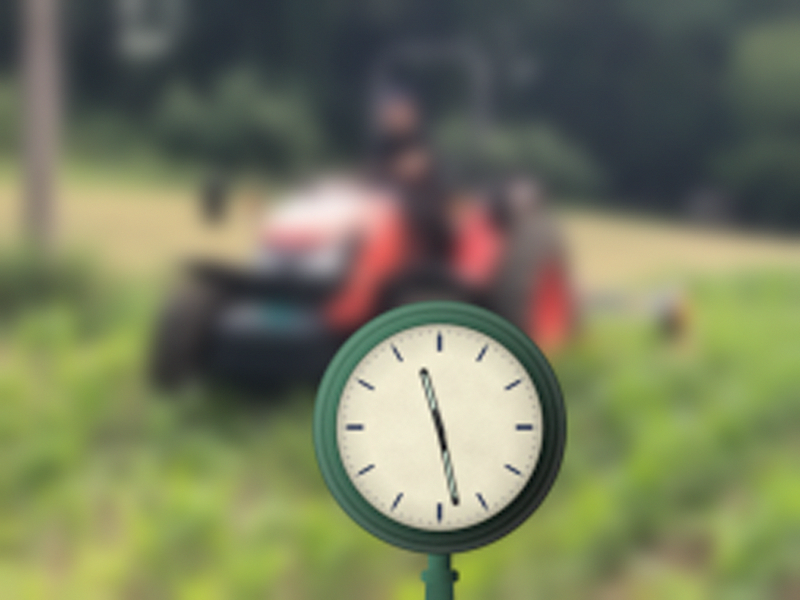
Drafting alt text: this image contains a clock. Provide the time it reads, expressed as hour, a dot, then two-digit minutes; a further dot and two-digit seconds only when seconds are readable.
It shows 11.28
